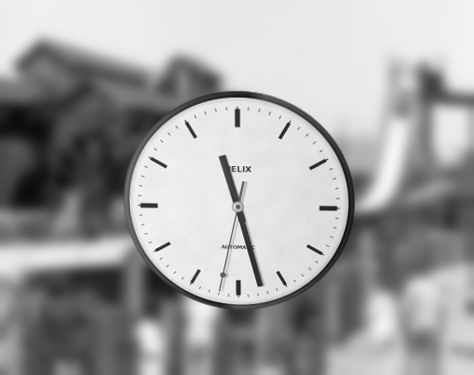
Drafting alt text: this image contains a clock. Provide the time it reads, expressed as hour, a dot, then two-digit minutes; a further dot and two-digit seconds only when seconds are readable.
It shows 11.27.32
